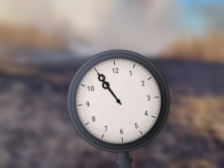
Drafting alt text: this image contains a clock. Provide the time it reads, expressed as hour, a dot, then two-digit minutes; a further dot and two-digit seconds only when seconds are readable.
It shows 10.55
